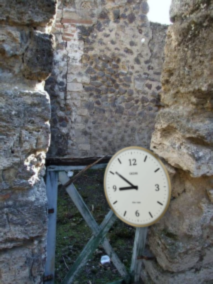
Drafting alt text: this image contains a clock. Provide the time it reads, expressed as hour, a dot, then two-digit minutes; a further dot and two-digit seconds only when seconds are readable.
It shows 8.51
